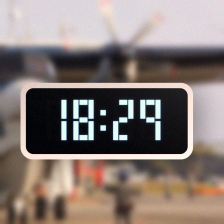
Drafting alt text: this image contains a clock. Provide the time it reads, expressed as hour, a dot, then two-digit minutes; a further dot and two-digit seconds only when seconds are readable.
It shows 18.29
